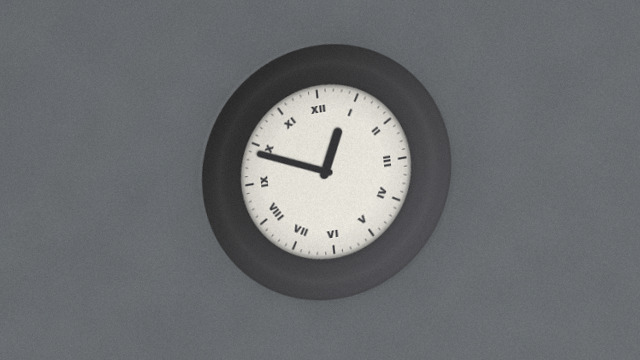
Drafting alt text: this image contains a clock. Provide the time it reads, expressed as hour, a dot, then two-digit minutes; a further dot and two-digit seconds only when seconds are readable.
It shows 12.49
